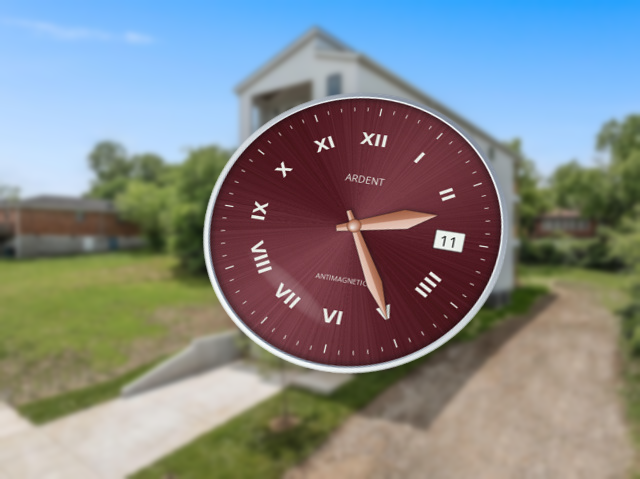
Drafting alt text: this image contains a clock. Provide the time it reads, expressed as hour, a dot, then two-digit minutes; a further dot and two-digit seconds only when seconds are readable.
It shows 2.25
